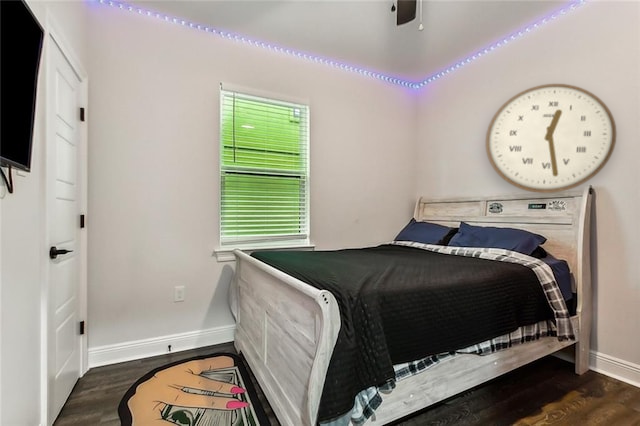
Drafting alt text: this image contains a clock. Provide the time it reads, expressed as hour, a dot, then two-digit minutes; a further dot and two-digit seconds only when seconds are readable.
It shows 12.28
